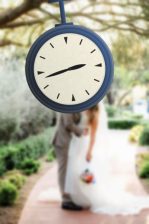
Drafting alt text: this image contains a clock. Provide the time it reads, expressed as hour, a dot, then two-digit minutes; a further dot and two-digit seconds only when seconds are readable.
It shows 2.43
